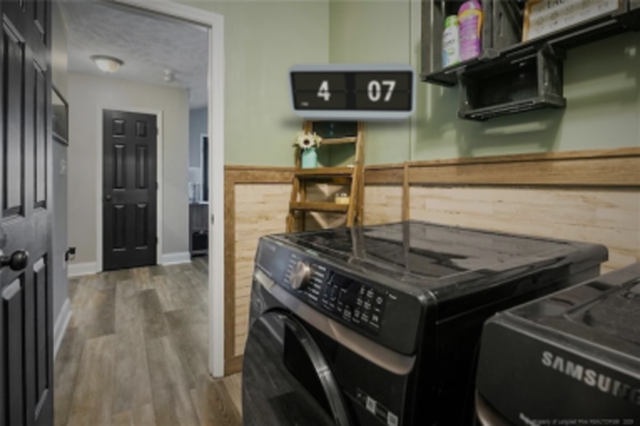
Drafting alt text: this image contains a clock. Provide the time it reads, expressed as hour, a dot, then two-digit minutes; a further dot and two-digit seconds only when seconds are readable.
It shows 4.07
